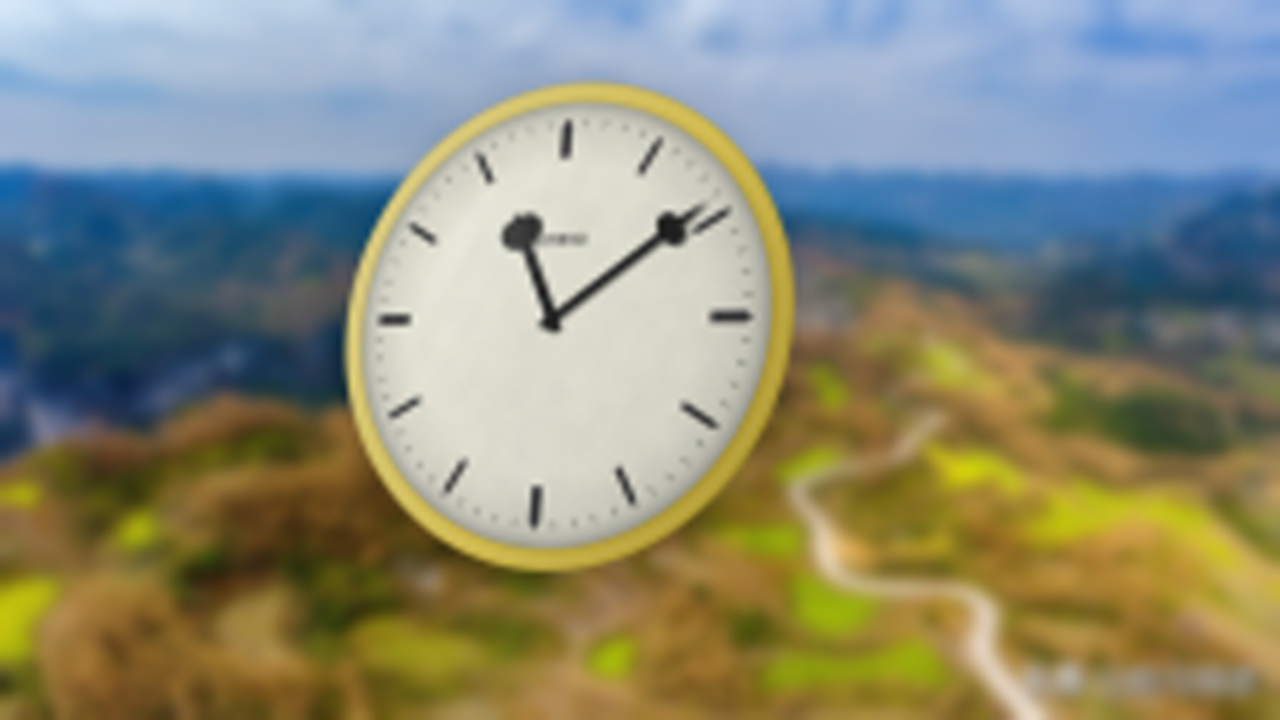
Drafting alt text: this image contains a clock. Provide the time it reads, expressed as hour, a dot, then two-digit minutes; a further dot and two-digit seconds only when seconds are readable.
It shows 11.09
